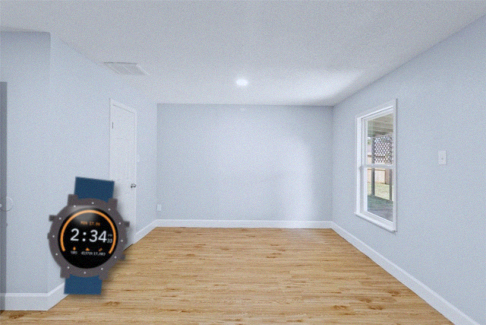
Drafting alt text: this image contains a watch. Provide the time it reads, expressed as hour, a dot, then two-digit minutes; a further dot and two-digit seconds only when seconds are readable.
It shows 2.34
